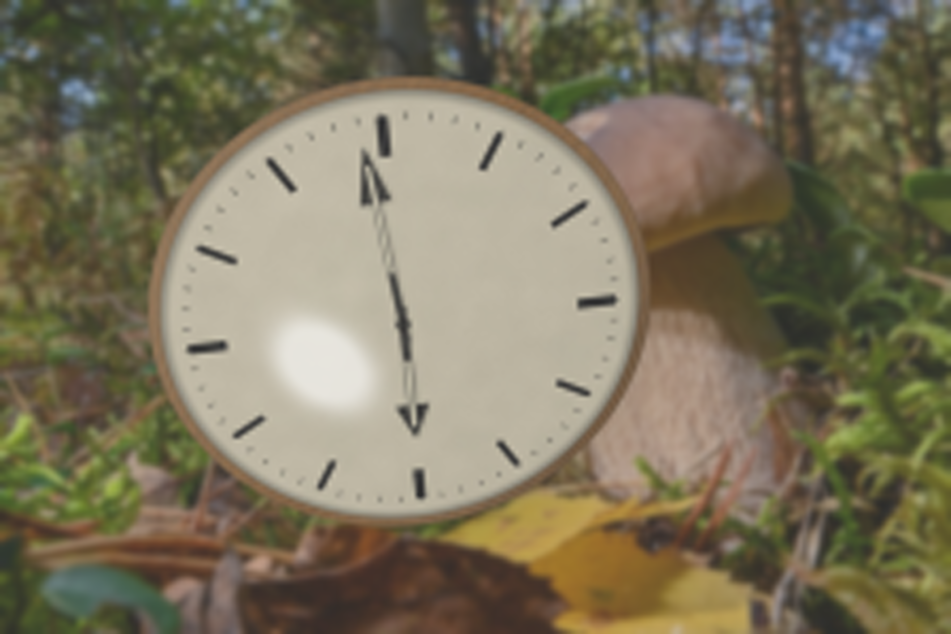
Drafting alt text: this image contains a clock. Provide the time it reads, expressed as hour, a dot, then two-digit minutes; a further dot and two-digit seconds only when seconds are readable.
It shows 5.59
